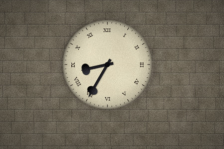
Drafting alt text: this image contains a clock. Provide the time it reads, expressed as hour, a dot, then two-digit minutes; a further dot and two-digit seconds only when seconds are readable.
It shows 8.35
